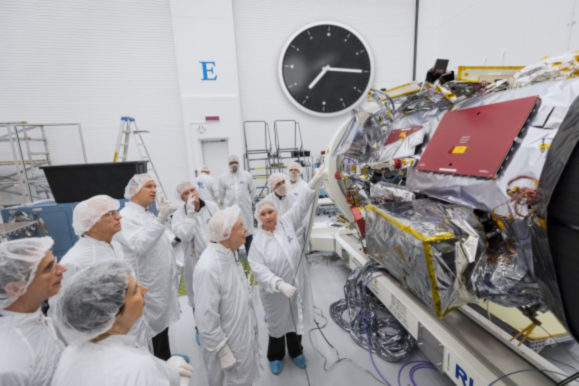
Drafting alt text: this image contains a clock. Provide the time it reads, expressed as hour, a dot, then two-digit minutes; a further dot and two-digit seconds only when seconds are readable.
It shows 7.15
